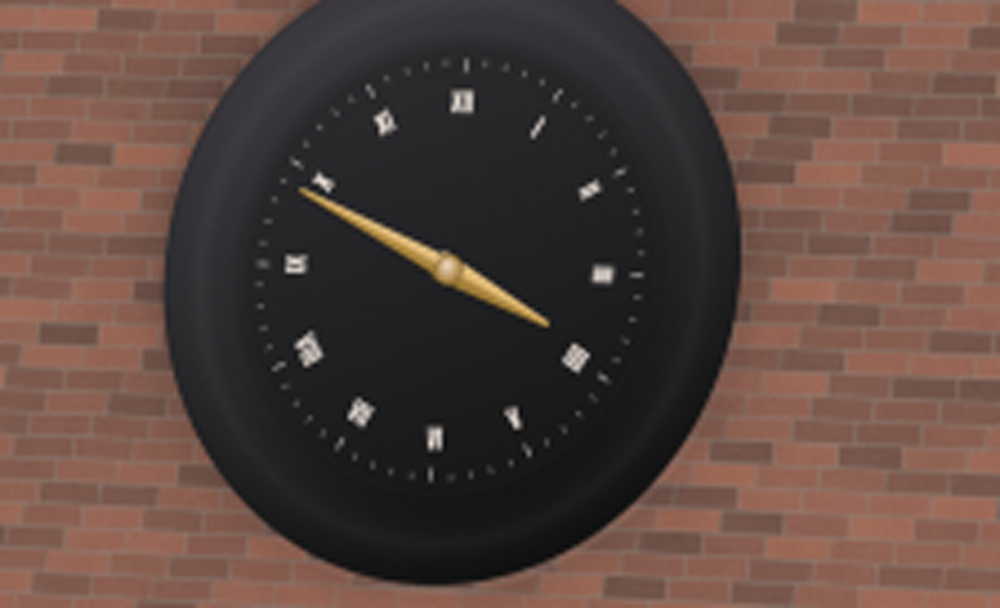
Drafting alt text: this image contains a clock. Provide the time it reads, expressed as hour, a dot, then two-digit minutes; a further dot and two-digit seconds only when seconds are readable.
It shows 3.49
